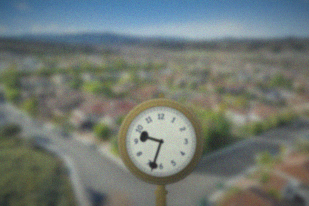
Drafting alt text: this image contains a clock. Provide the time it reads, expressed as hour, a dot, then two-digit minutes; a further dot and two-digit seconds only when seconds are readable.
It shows 9.33
